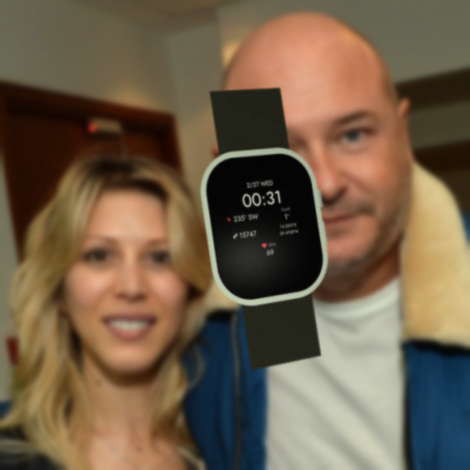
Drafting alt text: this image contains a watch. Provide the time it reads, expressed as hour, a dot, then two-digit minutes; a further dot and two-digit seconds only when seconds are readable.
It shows 0.31
